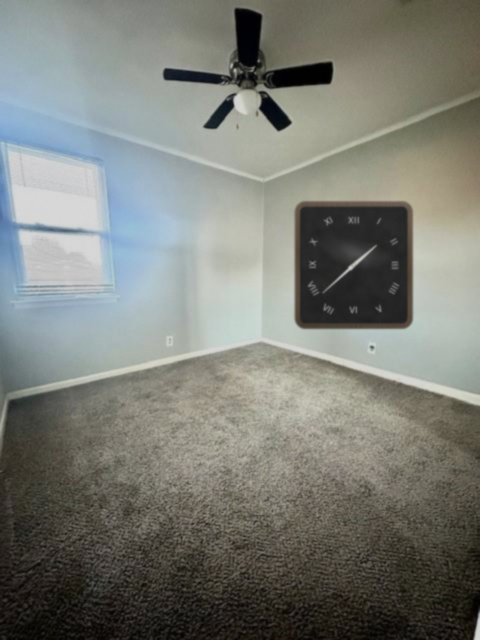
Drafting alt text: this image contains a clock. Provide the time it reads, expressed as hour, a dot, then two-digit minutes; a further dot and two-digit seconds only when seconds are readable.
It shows 1.38
